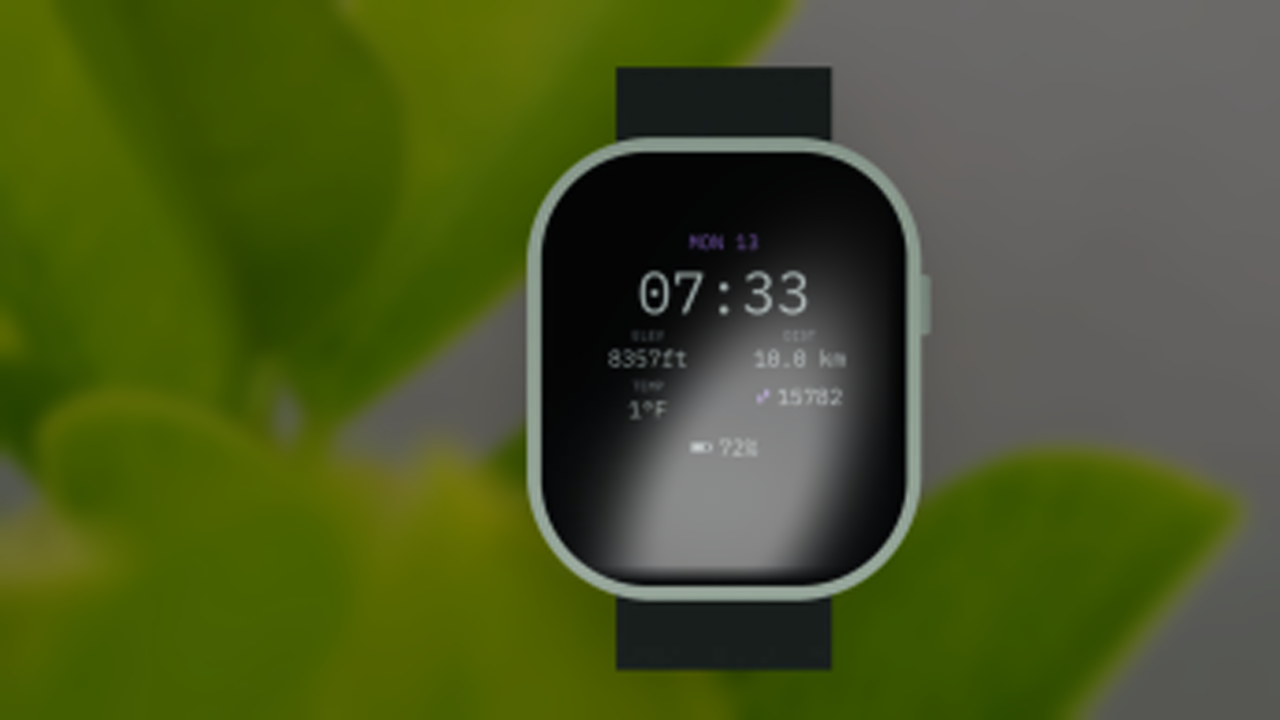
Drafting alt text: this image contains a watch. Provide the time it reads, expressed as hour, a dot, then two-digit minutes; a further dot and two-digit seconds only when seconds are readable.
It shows 7.33
